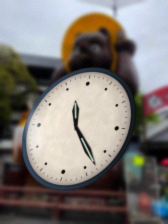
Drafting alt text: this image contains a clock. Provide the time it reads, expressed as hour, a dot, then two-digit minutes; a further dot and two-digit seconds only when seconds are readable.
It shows 11.23
